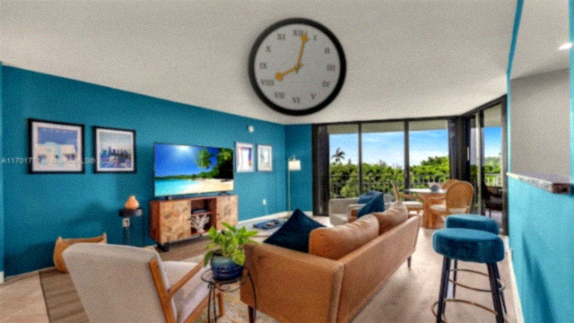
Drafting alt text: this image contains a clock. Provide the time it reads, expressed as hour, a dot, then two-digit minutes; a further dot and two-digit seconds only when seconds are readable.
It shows 8.02
